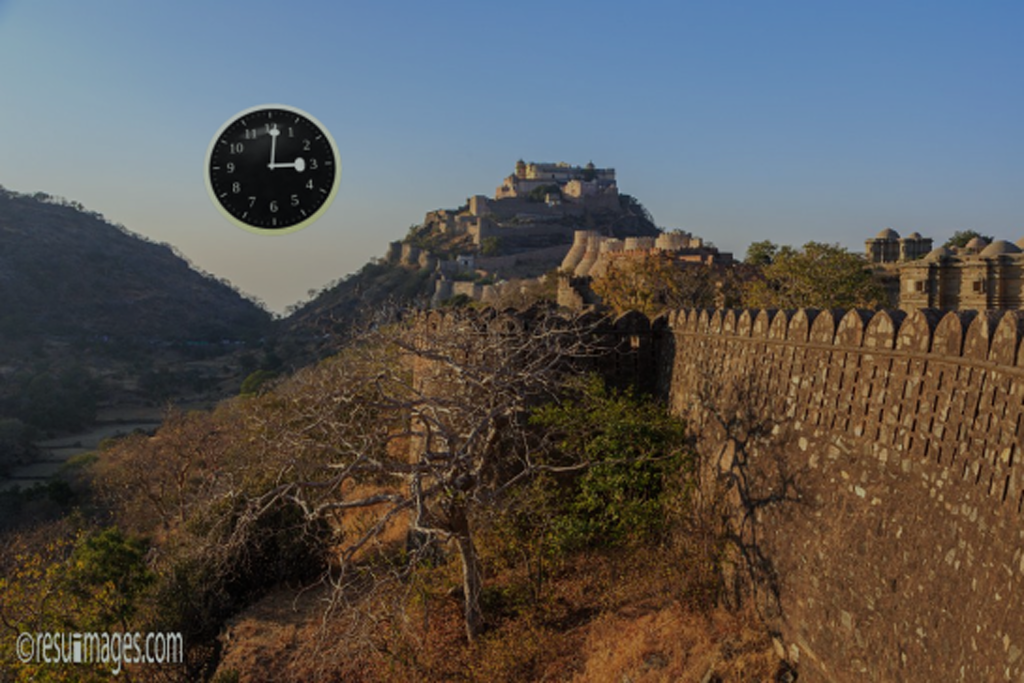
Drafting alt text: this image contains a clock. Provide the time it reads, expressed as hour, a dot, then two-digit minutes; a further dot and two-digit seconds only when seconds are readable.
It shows 3.01
